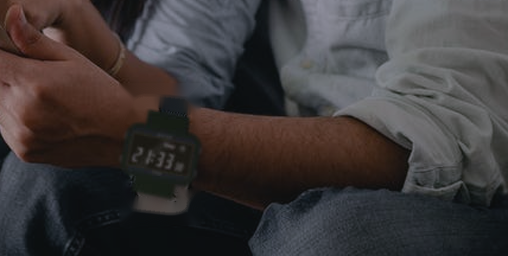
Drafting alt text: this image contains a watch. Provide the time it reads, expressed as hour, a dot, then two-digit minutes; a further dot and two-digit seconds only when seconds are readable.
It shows 21.33
